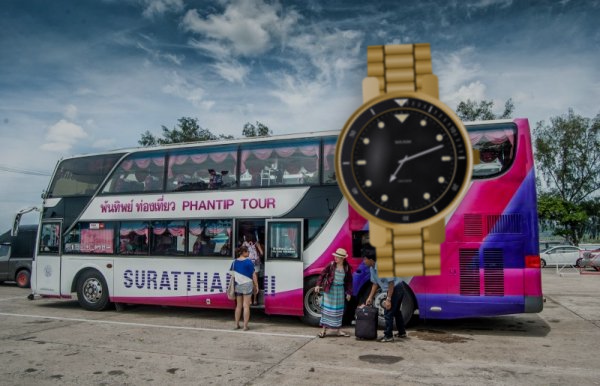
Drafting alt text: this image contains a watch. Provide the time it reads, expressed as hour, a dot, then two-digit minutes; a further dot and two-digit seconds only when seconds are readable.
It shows 7.12
